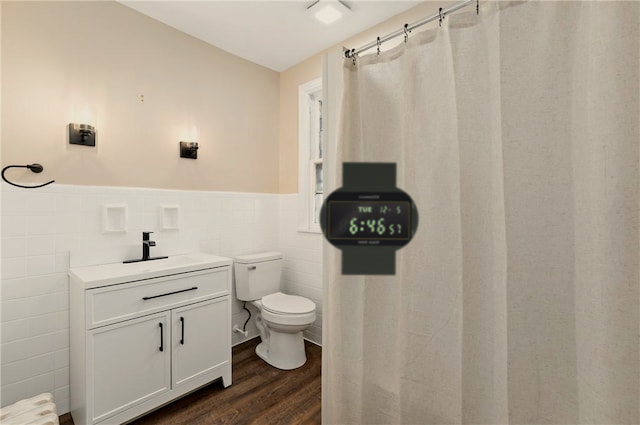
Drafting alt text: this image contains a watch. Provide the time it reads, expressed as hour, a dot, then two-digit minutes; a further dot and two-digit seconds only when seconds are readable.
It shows 6.46.57
